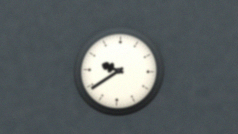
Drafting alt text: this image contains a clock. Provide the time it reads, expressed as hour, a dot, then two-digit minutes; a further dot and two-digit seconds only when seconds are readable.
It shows 9.39
